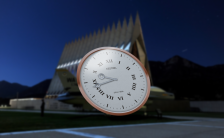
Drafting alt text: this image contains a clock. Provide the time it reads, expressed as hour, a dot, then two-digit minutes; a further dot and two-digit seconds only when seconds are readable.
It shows 9.43
